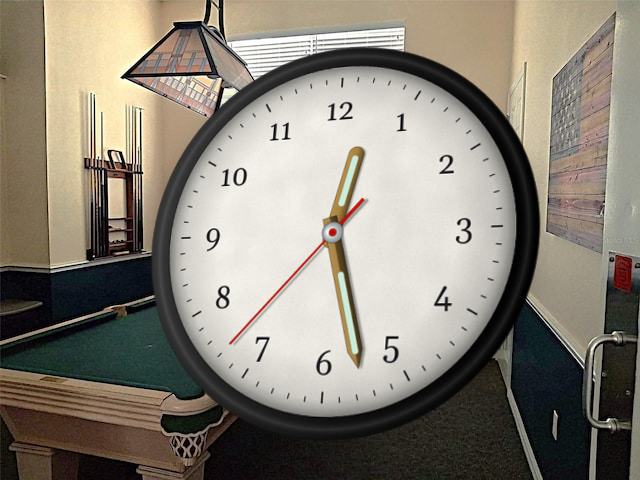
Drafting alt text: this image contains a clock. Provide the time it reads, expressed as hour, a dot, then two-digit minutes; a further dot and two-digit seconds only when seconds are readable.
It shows 12.27.37
